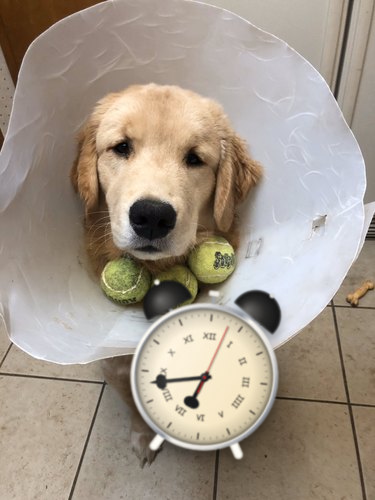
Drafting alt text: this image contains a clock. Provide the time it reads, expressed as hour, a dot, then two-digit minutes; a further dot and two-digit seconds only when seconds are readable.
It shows 6.43.03
